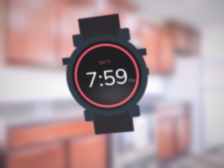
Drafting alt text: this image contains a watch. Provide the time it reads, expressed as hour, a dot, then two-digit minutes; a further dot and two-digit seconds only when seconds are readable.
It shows 7.59
